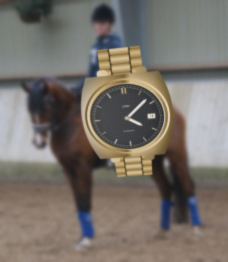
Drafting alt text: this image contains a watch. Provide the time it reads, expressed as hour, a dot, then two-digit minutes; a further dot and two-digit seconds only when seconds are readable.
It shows 4.08
